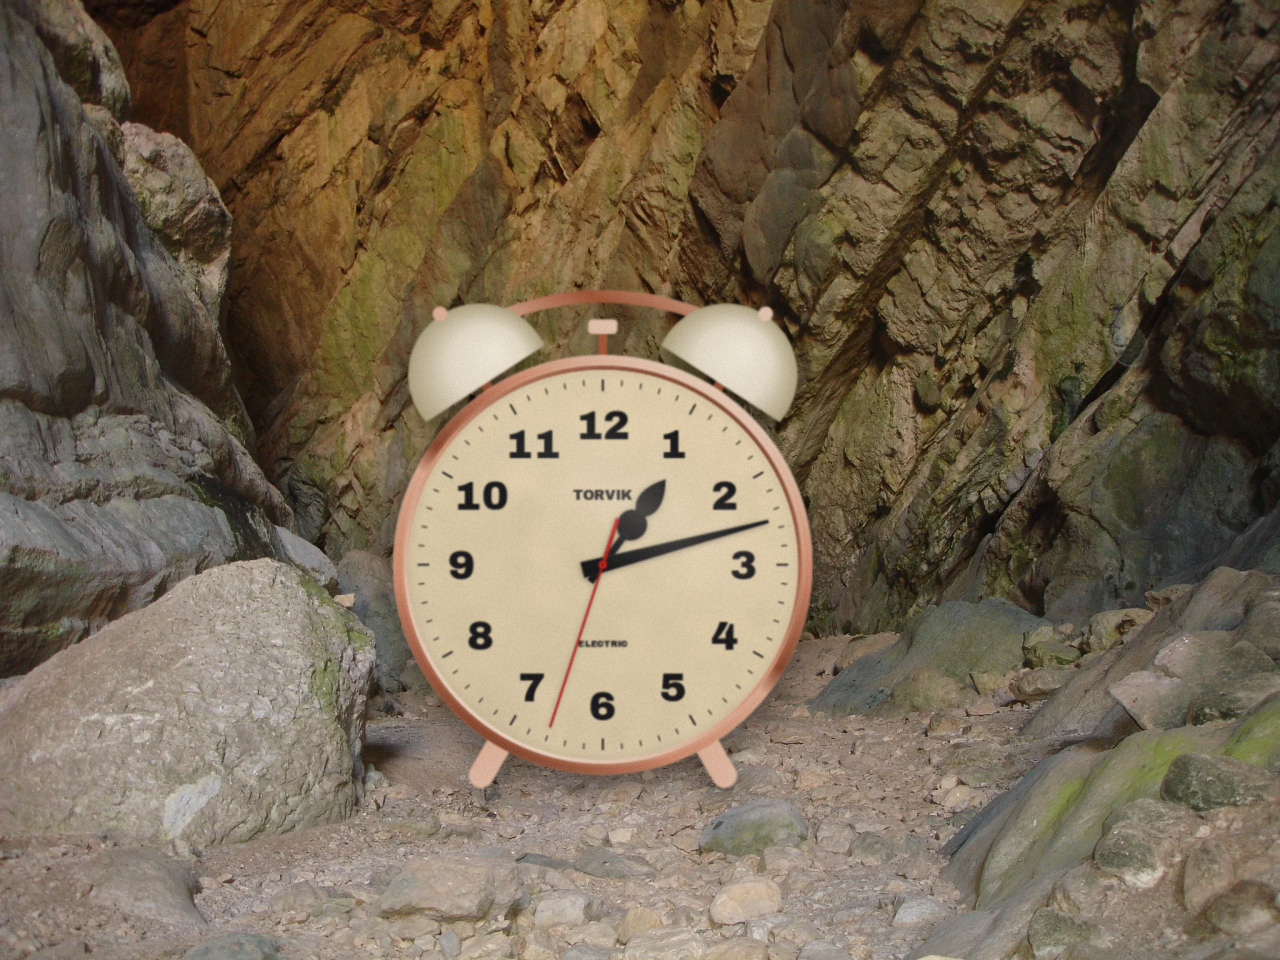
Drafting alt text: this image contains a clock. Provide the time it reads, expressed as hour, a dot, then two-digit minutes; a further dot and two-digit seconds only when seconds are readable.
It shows 1.12.33
